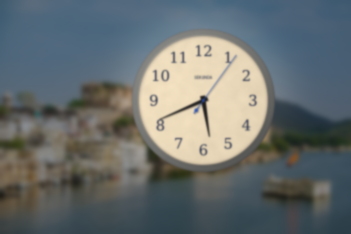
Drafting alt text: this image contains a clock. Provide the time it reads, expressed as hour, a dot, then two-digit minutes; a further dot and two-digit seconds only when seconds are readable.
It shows 5.41.06
